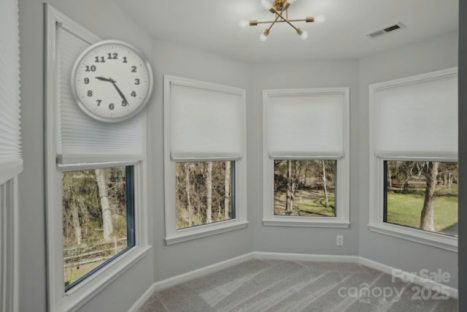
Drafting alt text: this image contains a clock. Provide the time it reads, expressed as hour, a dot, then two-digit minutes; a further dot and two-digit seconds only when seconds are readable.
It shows 9.24
